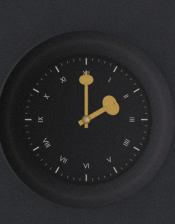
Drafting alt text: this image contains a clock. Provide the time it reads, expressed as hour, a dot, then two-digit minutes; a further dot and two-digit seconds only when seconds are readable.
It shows 2.00
